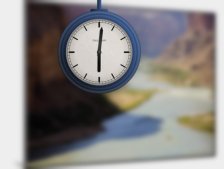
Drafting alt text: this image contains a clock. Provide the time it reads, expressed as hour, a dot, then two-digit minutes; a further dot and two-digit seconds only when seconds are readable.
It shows 6.01
